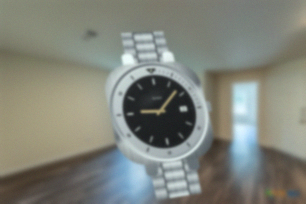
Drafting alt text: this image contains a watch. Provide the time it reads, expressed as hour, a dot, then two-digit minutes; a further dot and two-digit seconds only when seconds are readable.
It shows 9.08
